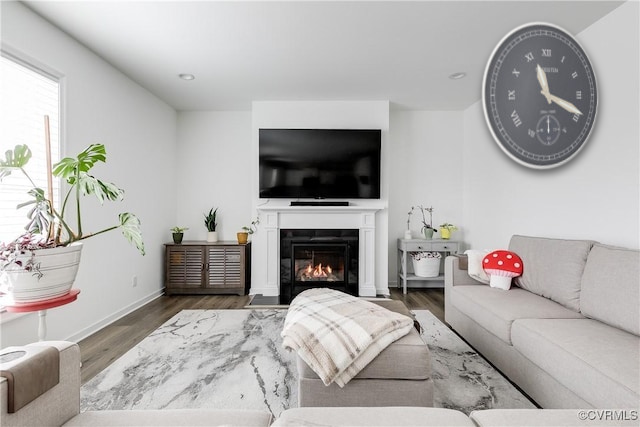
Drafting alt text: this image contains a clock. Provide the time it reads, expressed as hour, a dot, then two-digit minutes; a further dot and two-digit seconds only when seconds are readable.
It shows 11.19
